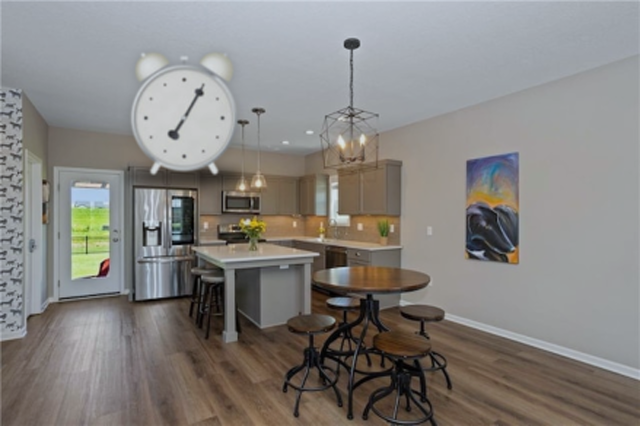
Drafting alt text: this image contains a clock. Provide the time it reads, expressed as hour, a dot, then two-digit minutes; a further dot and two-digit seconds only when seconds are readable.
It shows 7.05
